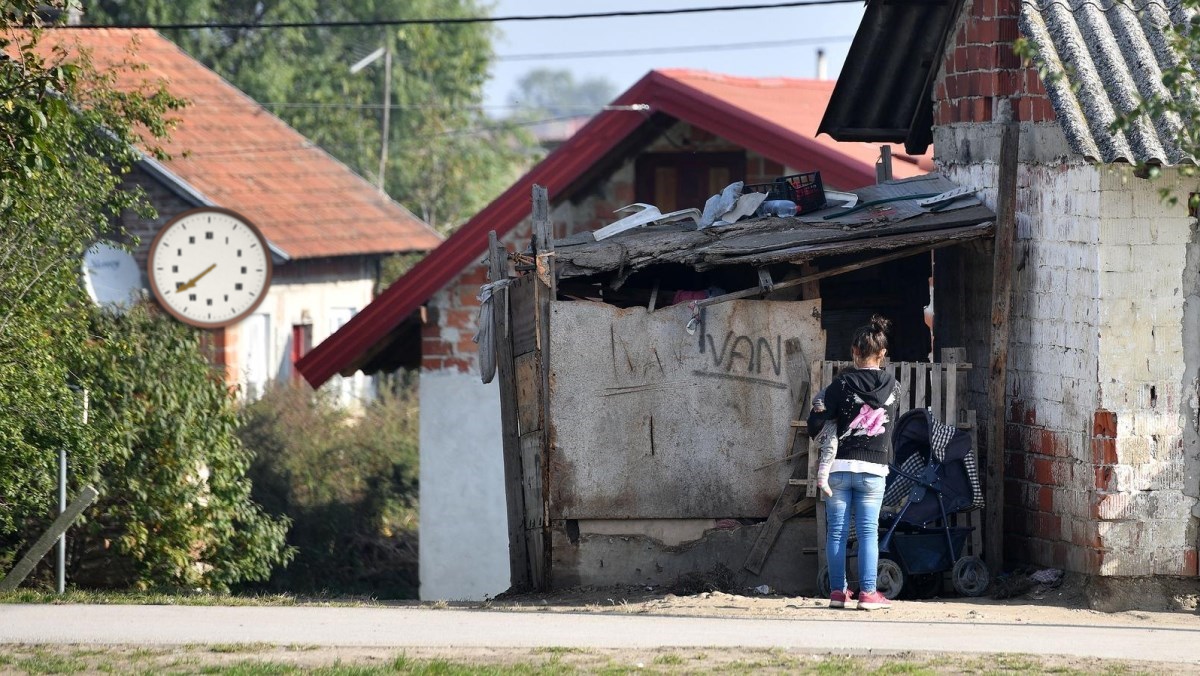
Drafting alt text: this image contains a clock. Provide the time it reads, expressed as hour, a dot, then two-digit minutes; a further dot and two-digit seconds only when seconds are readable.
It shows 7.39
